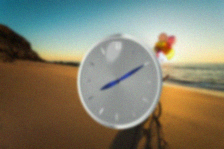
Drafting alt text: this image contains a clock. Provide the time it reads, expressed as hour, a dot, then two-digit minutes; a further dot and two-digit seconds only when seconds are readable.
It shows 8.10
